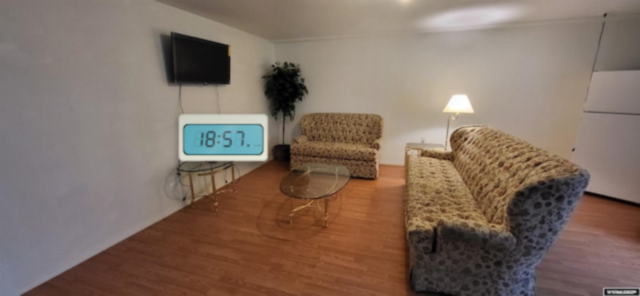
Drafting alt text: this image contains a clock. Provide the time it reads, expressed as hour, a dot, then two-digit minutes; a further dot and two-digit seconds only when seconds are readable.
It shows 18.57
